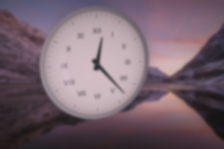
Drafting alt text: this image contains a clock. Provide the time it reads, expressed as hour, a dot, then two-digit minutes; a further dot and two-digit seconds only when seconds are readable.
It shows 12.23
